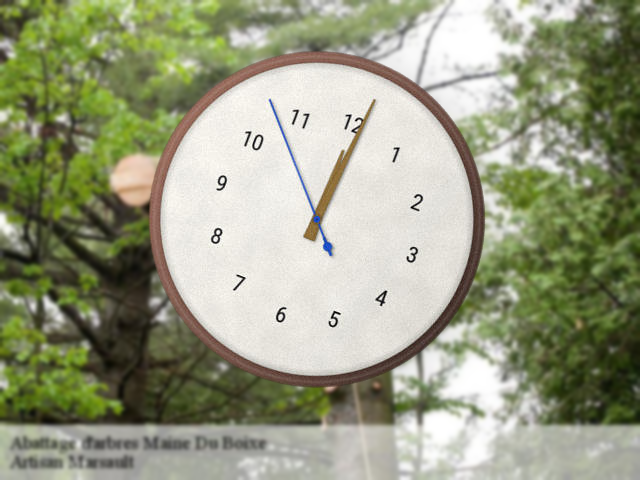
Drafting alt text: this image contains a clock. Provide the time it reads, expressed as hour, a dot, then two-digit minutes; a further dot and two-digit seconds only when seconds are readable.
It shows 12.00.53
